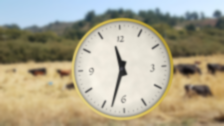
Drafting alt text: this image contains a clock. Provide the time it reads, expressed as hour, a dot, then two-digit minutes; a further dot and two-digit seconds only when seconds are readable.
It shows 11.33
